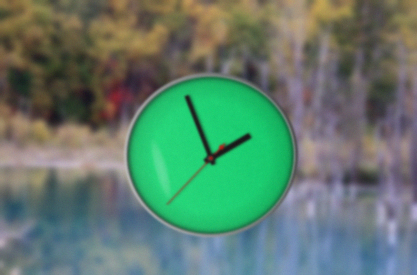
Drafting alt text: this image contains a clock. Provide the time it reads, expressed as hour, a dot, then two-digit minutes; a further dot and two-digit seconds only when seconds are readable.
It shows 1.56.37
